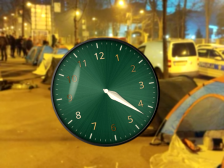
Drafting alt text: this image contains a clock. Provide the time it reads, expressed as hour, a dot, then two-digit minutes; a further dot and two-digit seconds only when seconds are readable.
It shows 4.22
